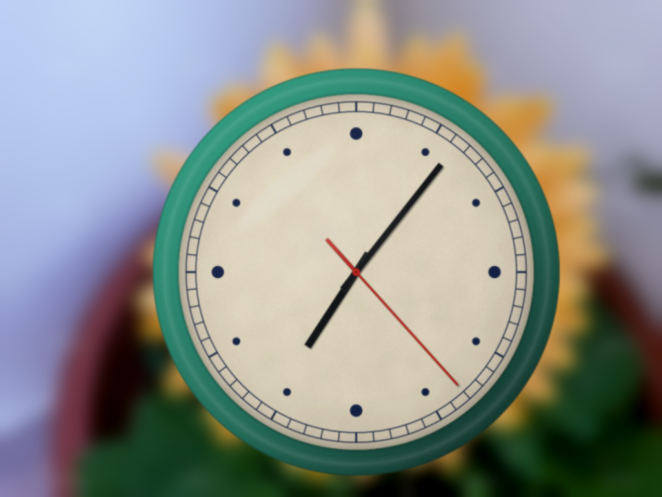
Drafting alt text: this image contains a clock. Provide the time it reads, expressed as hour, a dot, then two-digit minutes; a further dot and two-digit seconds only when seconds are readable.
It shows 7.06.23
